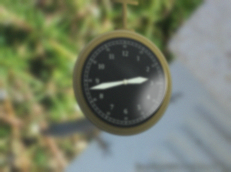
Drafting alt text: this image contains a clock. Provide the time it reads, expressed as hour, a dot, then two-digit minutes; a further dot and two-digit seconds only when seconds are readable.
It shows 2.43
